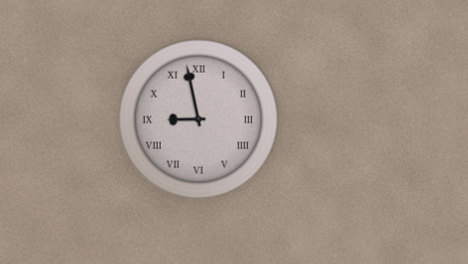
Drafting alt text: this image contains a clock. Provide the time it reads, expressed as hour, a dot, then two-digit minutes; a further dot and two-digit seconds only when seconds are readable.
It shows 8.58
